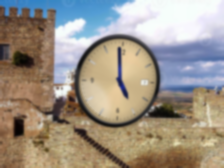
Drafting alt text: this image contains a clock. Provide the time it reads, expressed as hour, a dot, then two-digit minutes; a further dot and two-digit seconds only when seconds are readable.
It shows 4.59
